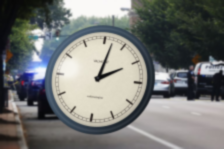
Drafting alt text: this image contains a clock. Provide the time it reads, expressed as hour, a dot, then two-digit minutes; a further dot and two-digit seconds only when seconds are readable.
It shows 2.02
